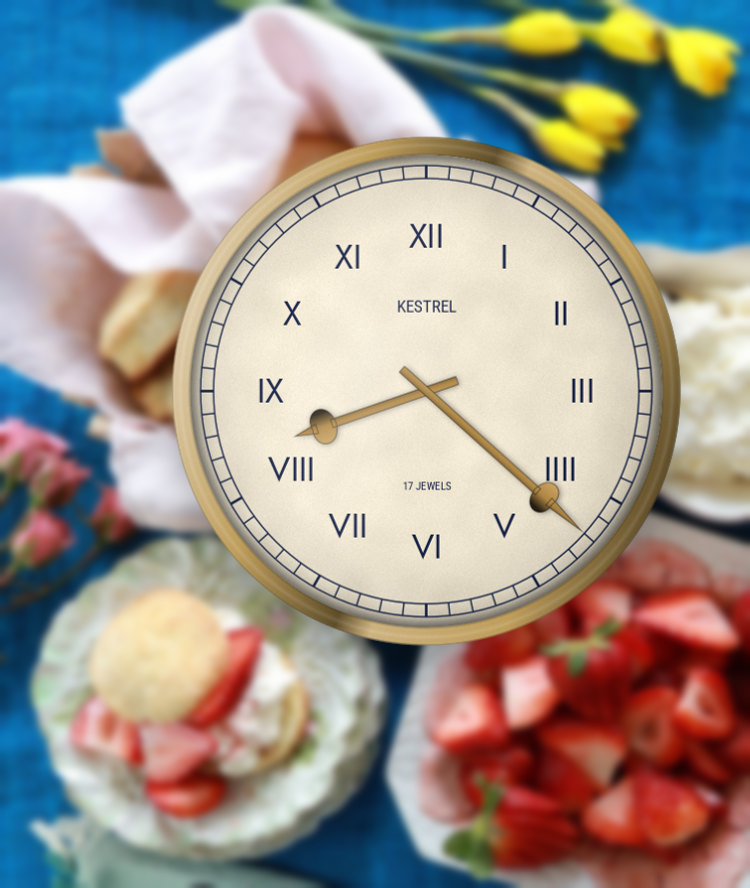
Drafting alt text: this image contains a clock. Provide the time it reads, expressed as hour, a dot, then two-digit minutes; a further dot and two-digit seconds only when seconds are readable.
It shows 8.22
